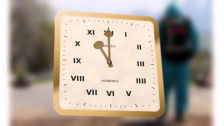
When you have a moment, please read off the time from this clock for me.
11:00
